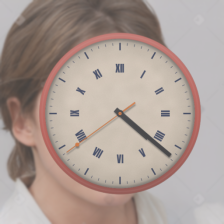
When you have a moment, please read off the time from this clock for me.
4:21:39
